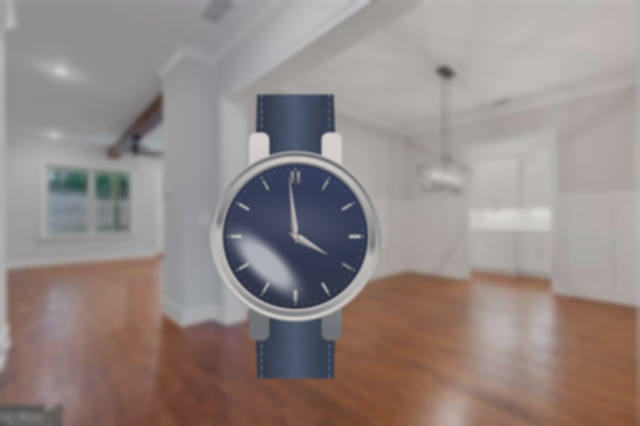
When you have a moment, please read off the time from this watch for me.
3:59
